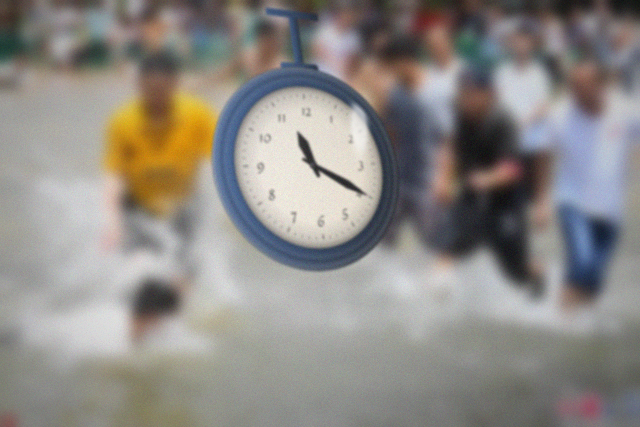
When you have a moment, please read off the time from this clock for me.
11:20
